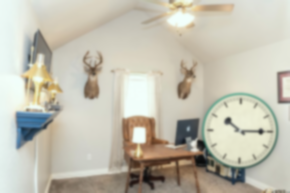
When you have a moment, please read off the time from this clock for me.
10:15
